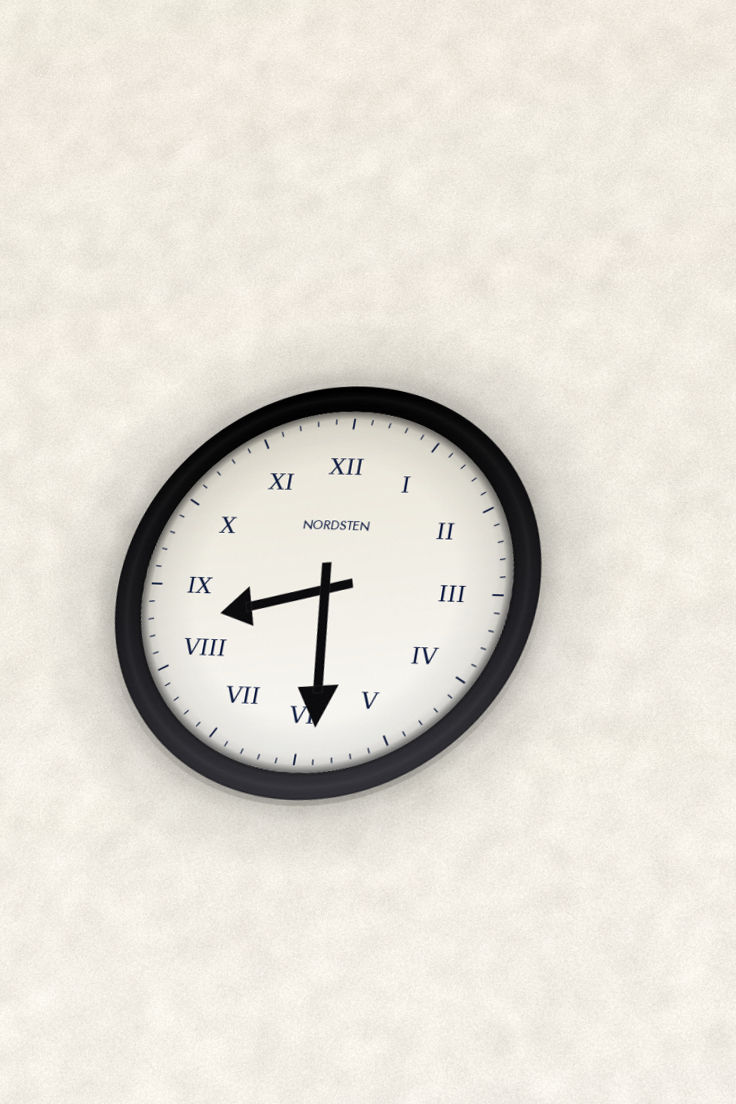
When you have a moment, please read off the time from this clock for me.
8:29
